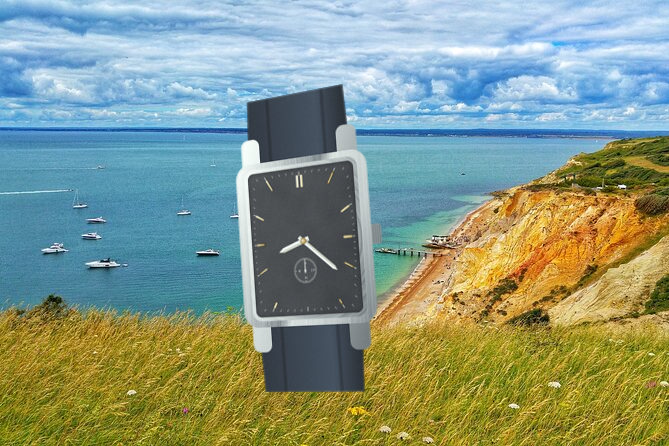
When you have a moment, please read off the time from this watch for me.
8:22
